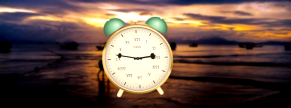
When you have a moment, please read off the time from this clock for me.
2:47
